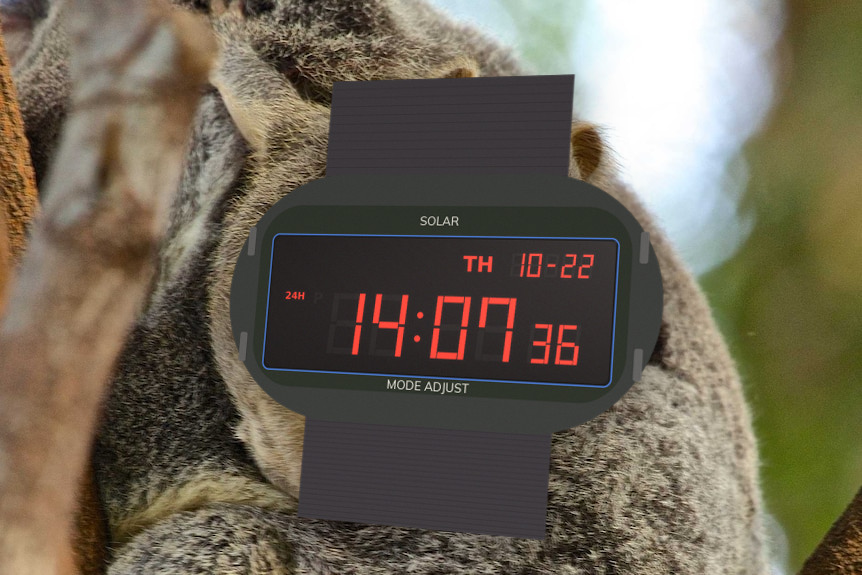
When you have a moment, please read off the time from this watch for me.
14:07:36
